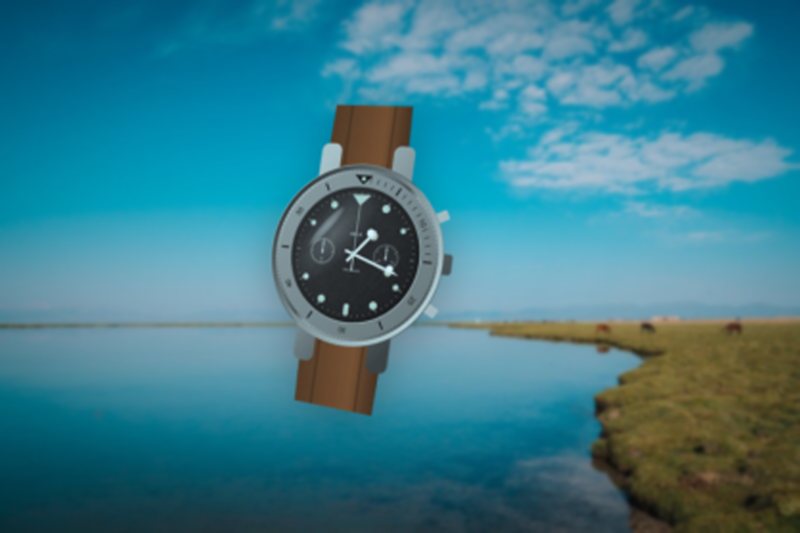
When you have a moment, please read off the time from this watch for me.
1:18
